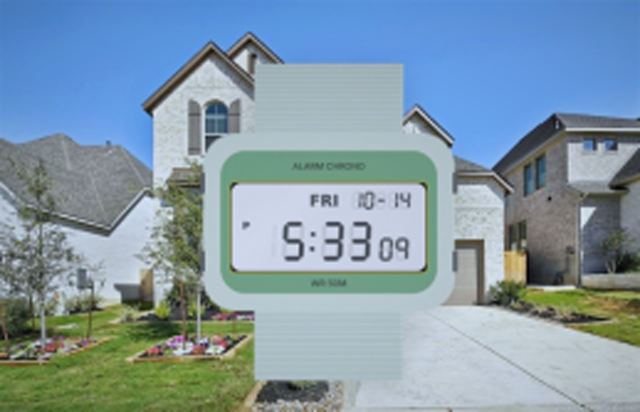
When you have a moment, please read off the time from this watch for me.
5:33:09
